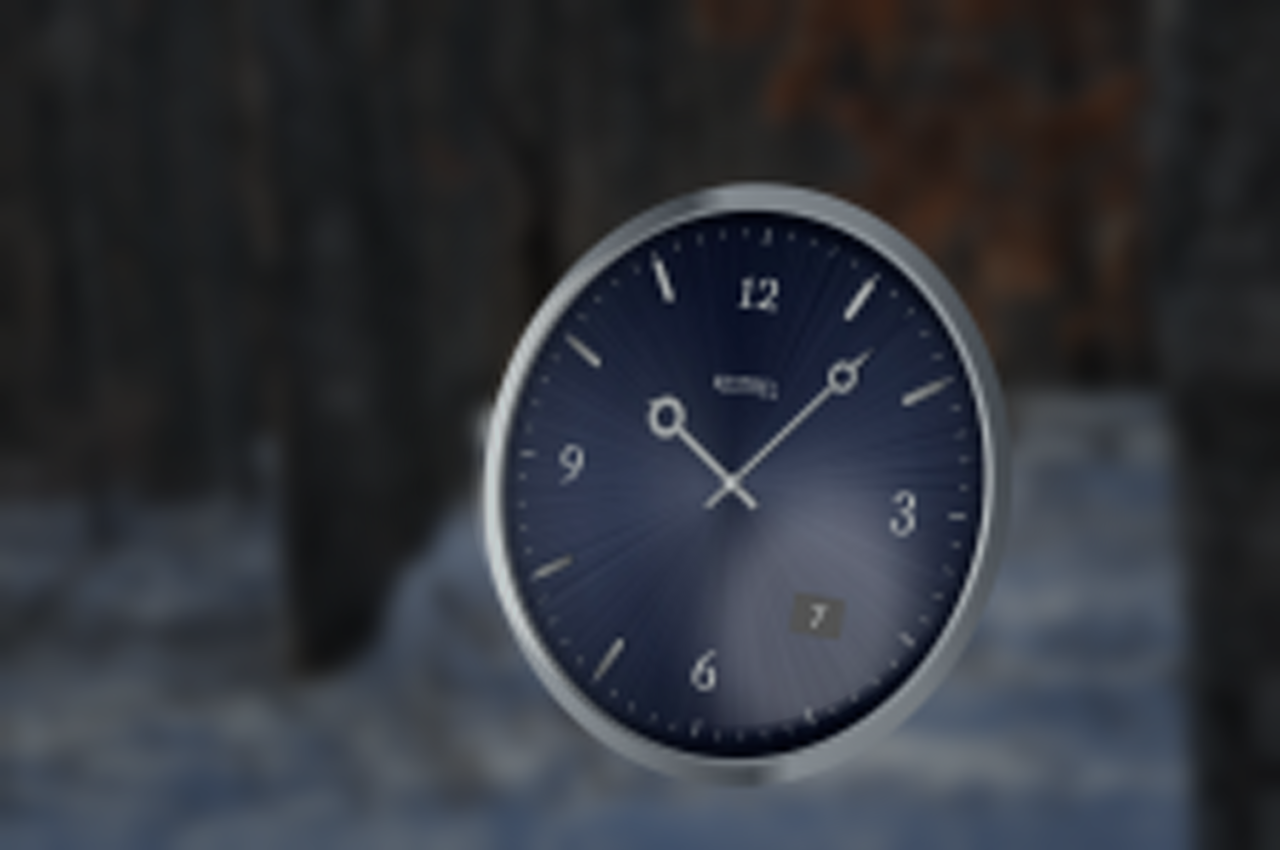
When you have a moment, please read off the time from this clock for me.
10:07
